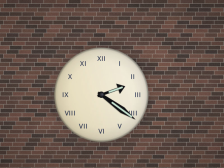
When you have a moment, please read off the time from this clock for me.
2:21
